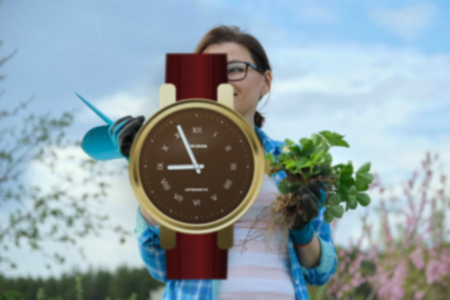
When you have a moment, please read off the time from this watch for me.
8:56
